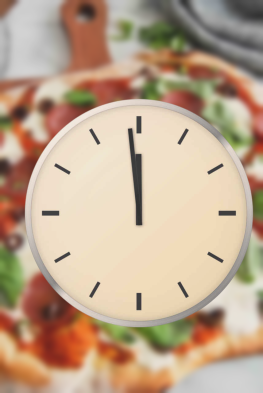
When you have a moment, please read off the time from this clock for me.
11:59
